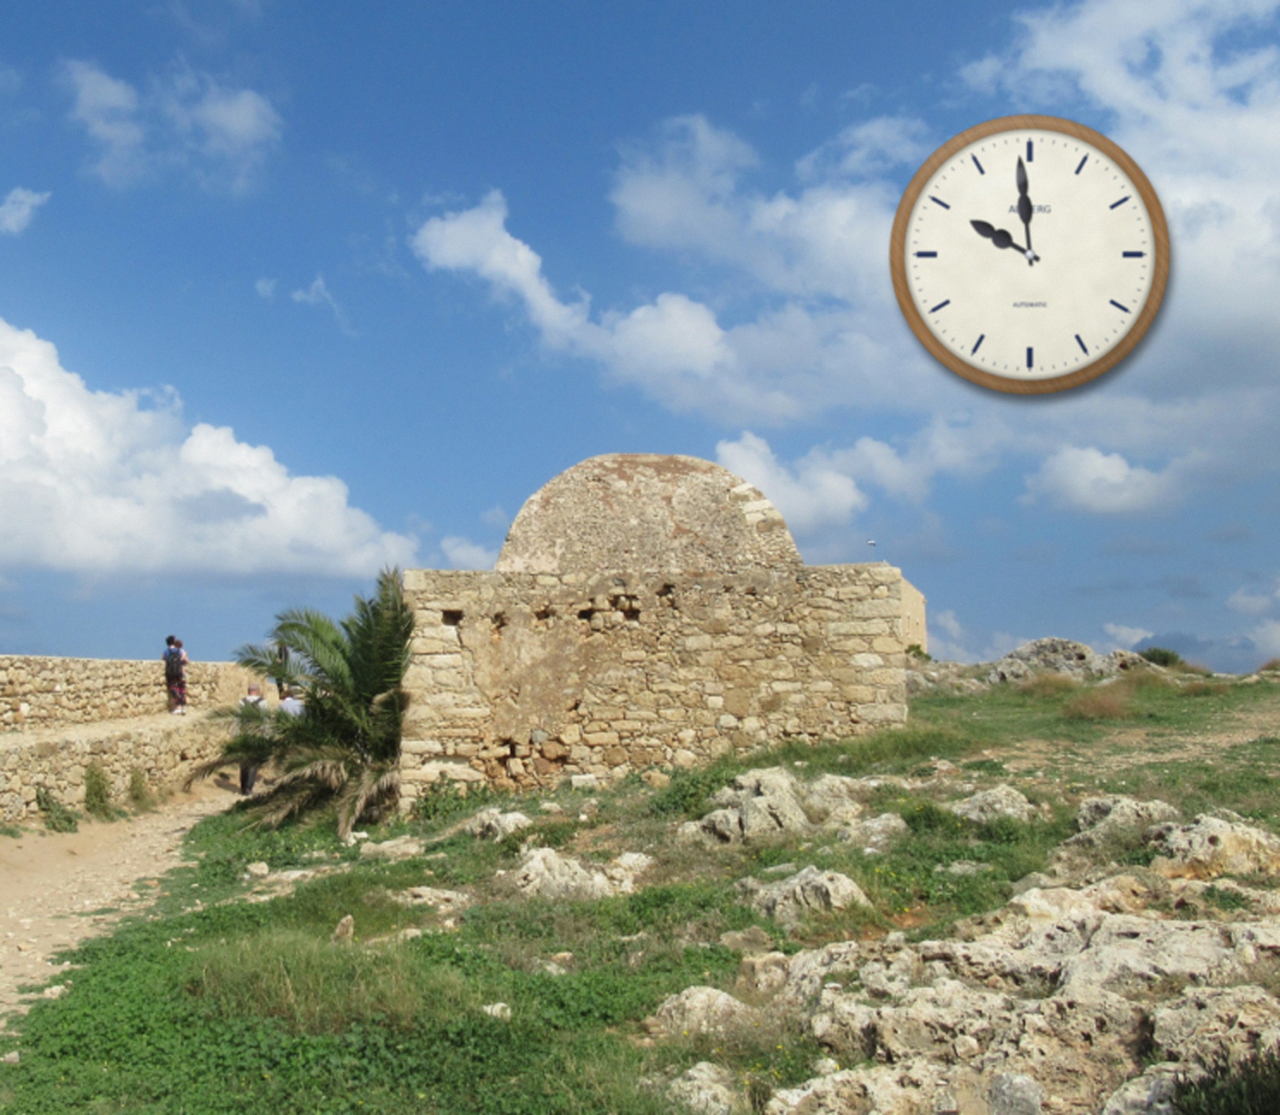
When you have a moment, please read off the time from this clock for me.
9:59
